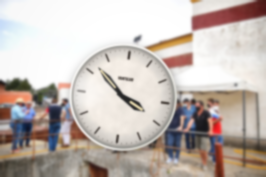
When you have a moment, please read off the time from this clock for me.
3:52
